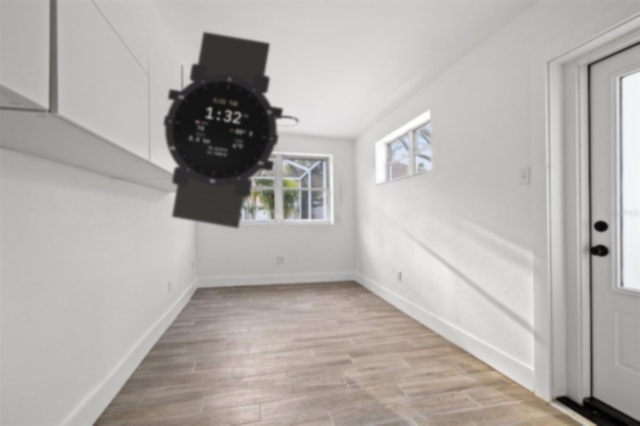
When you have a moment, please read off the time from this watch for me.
1:32
